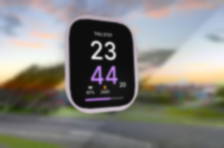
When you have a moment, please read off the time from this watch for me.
23:44
